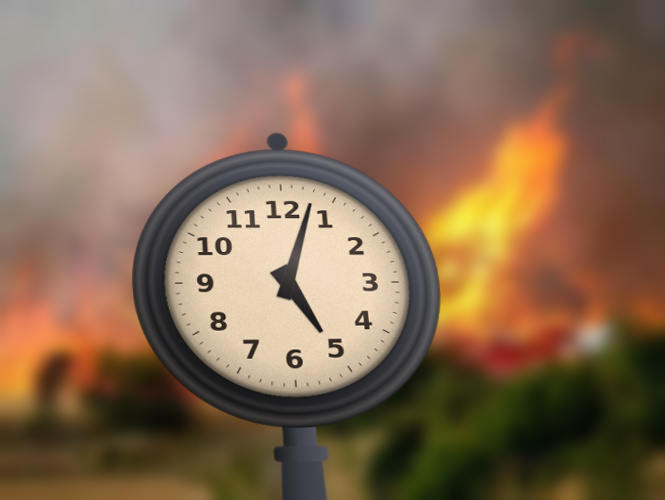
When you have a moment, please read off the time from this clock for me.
5:03
